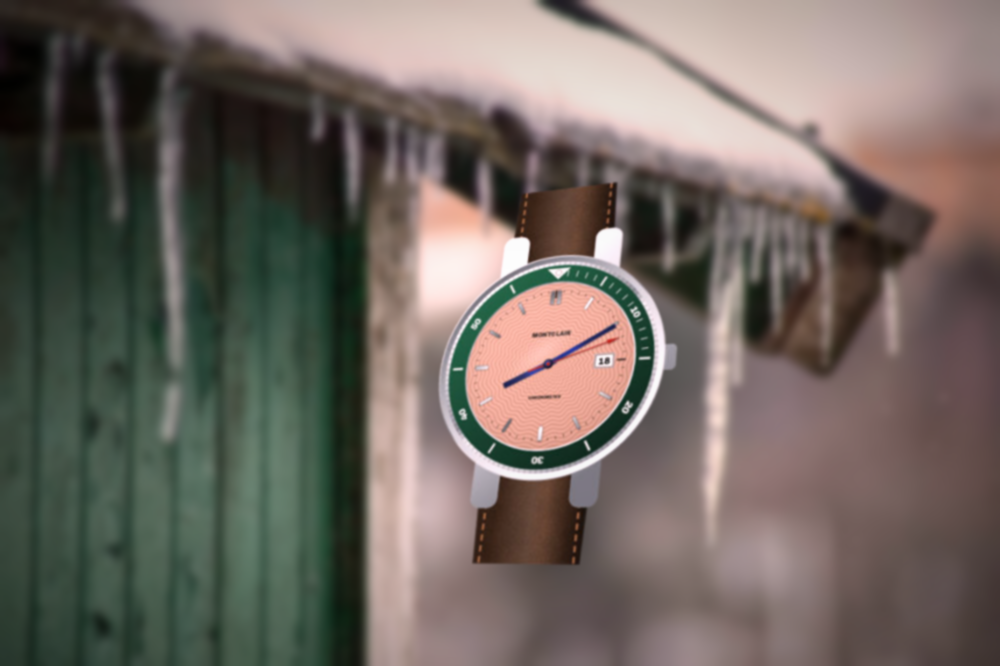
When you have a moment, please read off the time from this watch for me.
8:10:12
